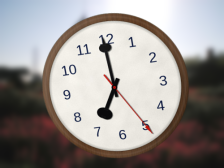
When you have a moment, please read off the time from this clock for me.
6:59:25
